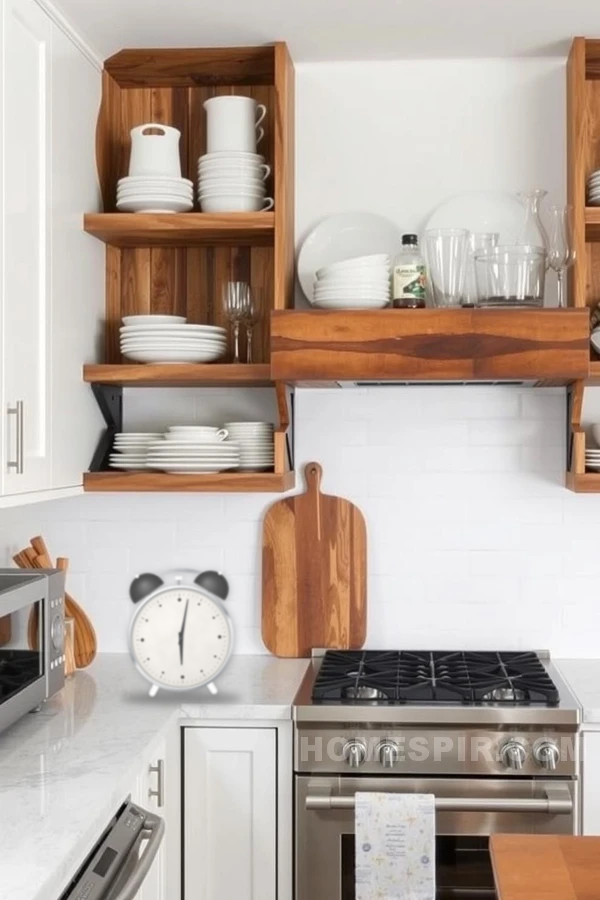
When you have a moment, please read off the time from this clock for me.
6:02
